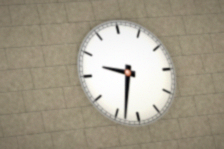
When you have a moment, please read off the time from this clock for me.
9:33
